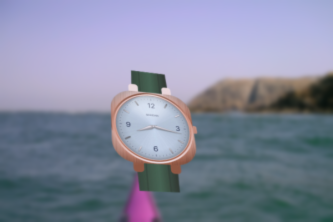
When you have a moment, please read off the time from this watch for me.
8:17
